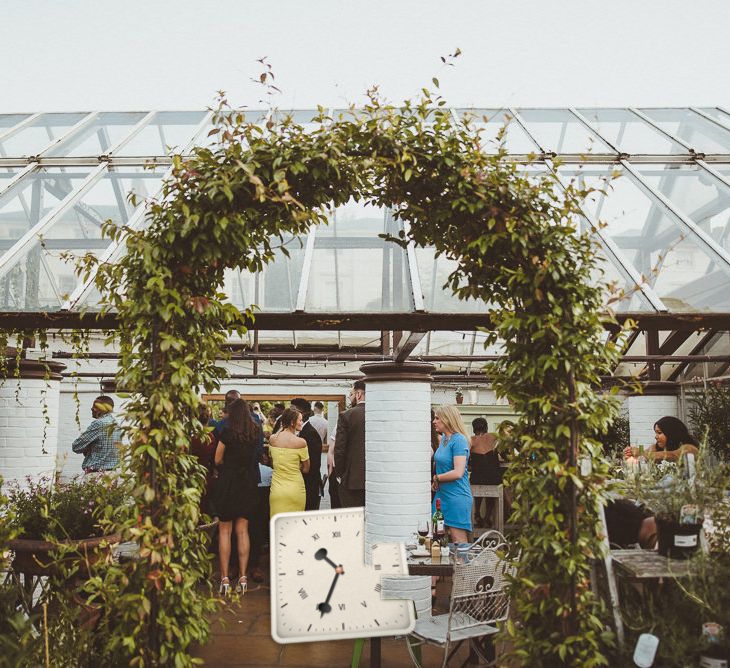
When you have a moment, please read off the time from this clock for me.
10:34
